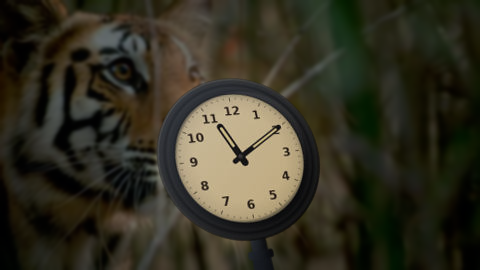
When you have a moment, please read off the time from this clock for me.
11:10
